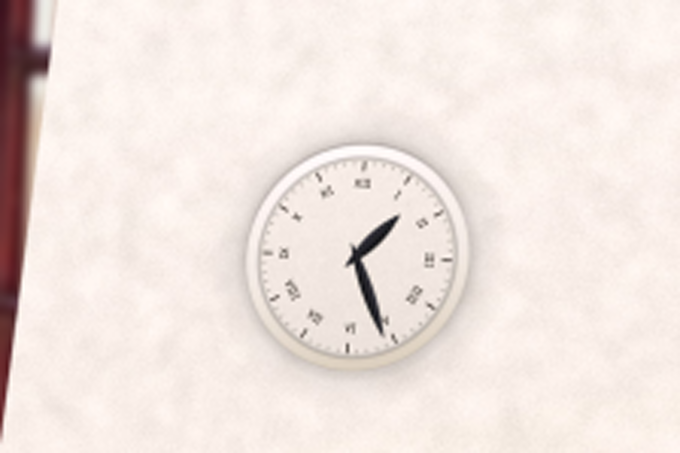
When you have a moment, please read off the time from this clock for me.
1:26
